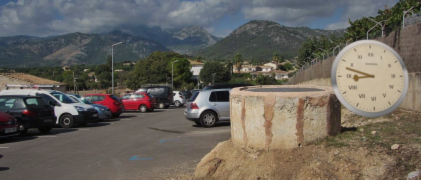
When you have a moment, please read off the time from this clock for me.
8:48
